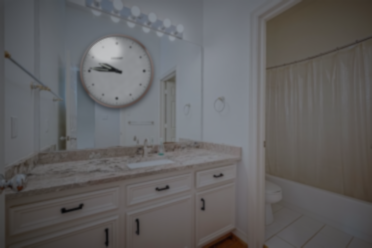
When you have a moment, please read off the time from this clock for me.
9:46
